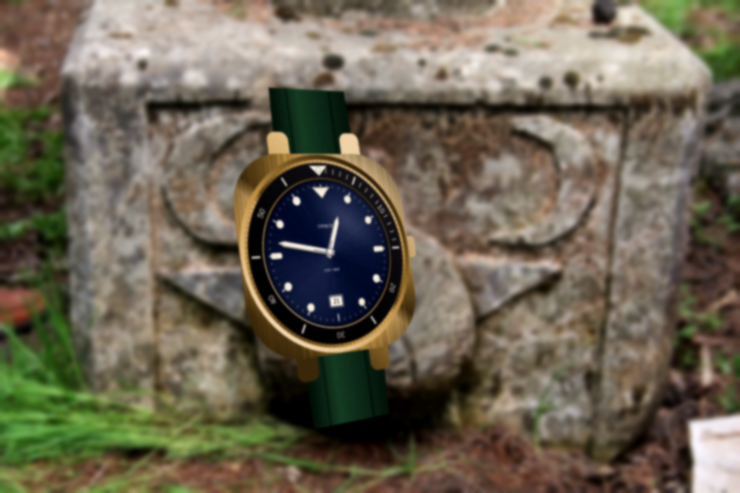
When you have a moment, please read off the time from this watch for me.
12:47
